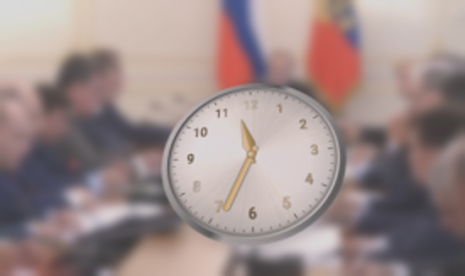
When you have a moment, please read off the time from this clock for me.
11:34
